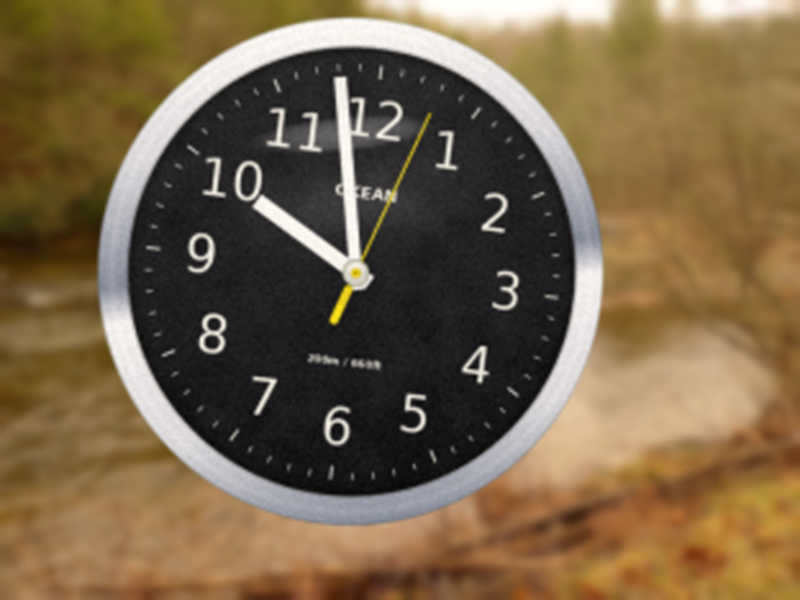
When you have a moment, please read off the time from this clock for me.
9:58:03
